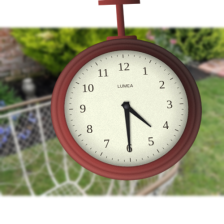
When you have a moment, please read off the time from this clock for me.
4:30
